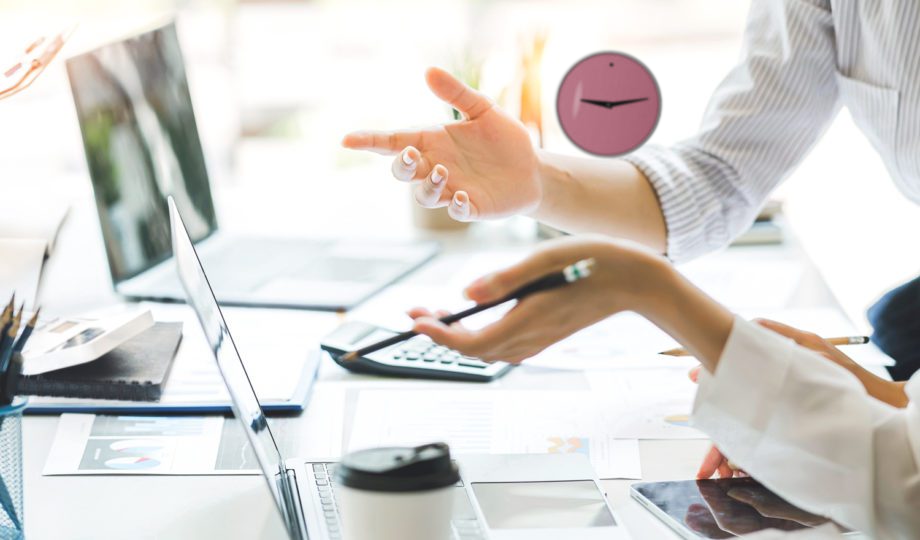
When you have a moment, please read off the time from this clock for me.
9:13
